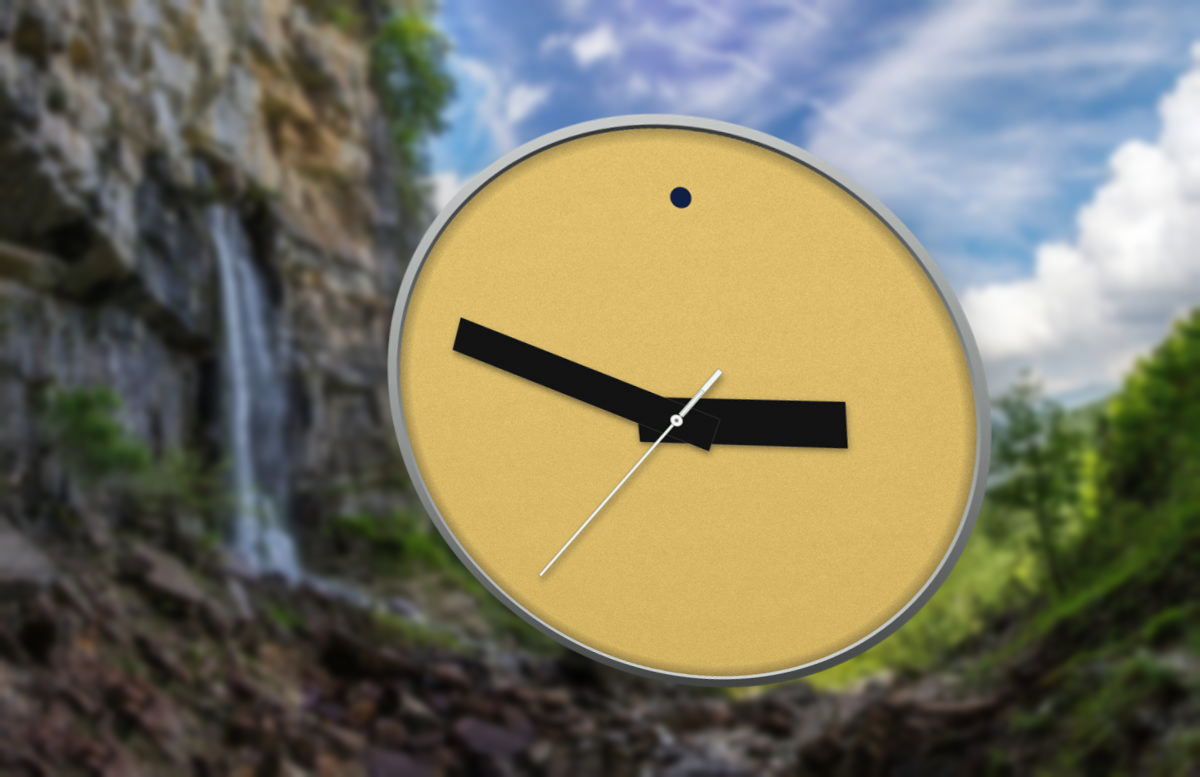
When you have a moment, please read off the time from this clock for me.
2:47:36
